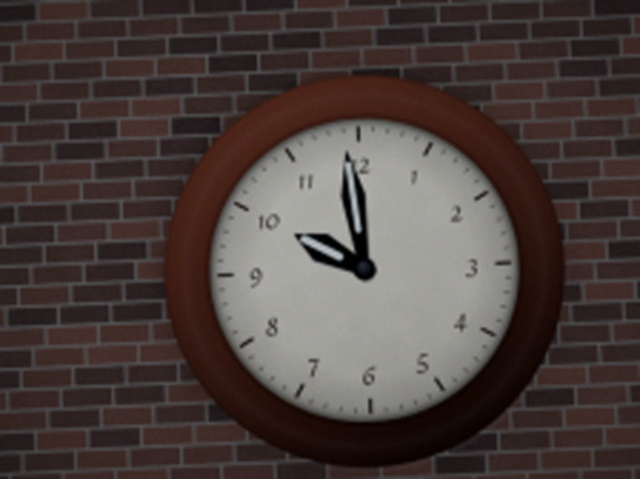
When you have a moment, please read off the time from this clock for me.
9:59
